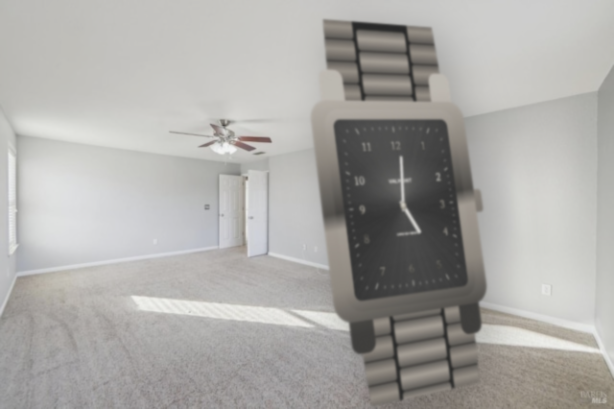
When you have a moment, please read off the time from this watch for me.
5:01
